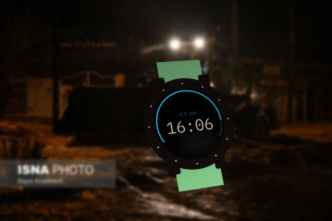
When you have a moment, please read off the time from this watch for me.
16:06
